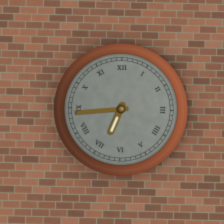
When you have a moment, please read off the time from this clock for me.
6:44
